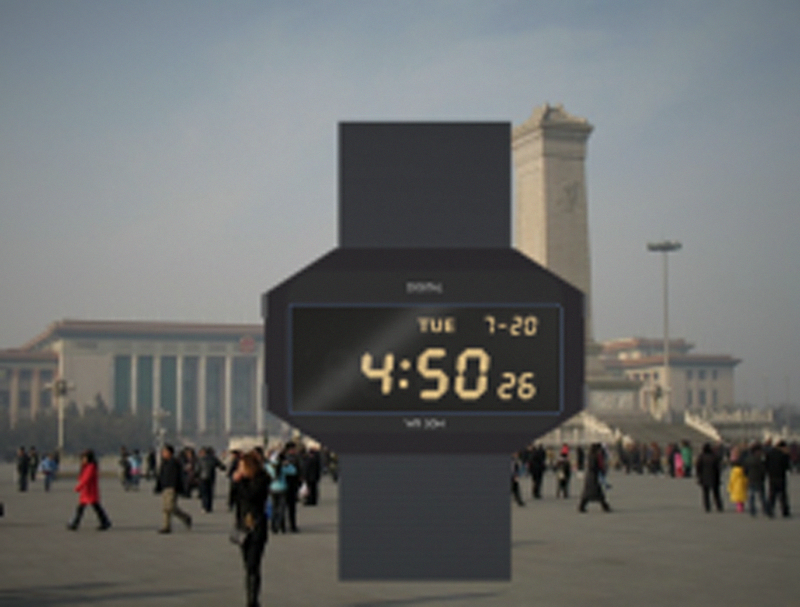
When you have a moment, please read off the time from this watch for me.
4:50:26
